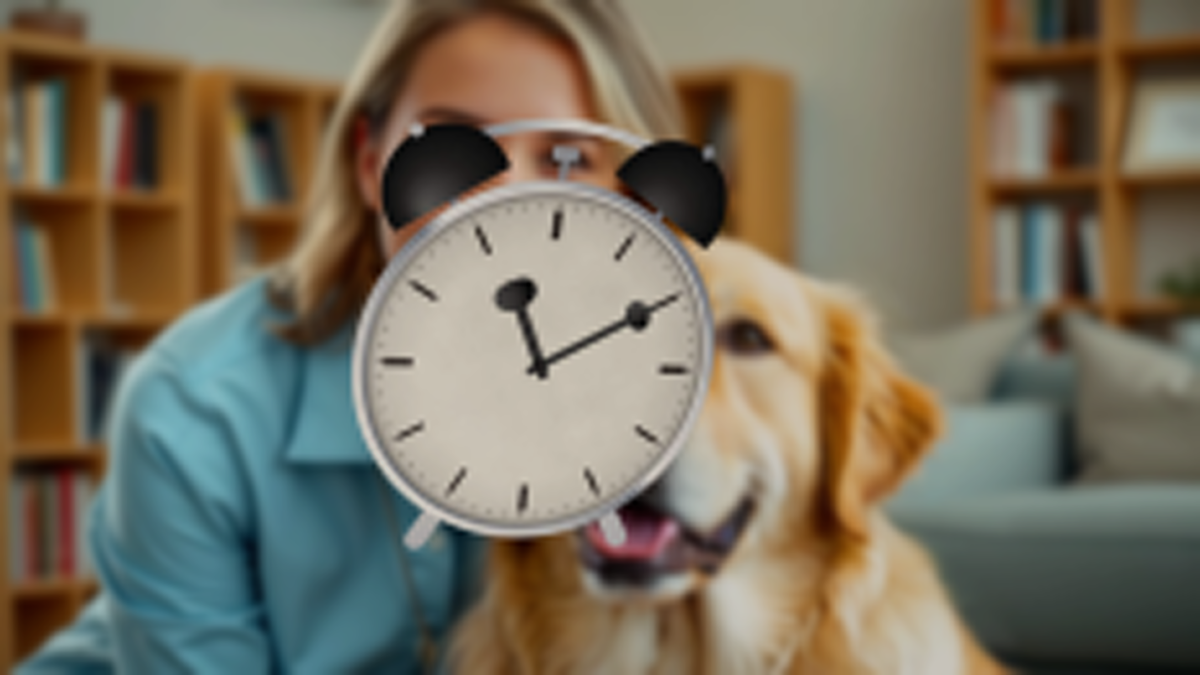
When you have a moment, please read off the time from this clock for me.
11:10
